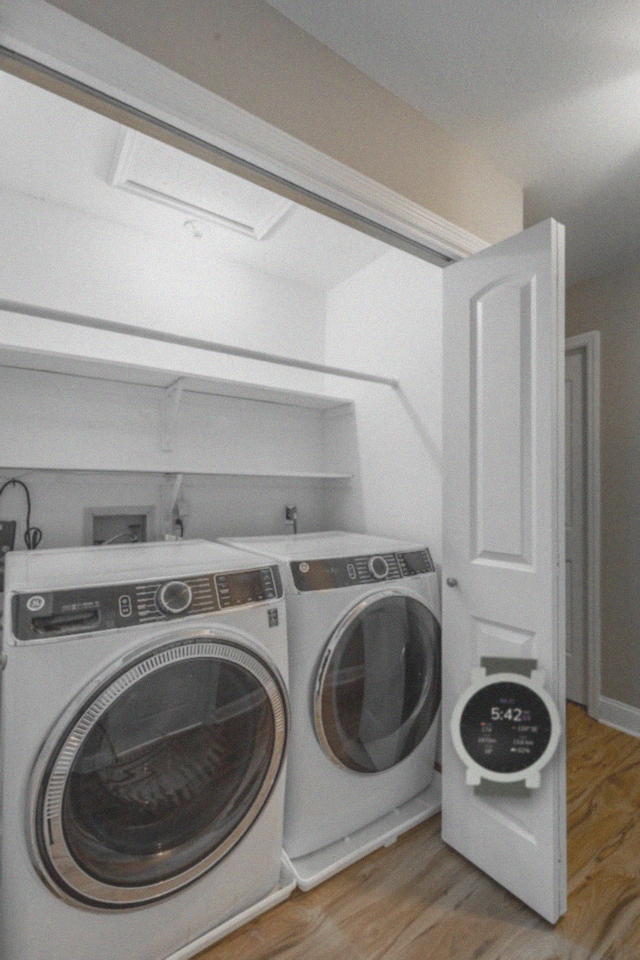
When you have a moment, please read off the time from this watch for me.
5:42
